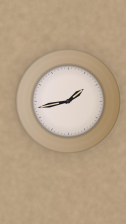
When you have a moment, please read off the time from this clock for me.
1:43
